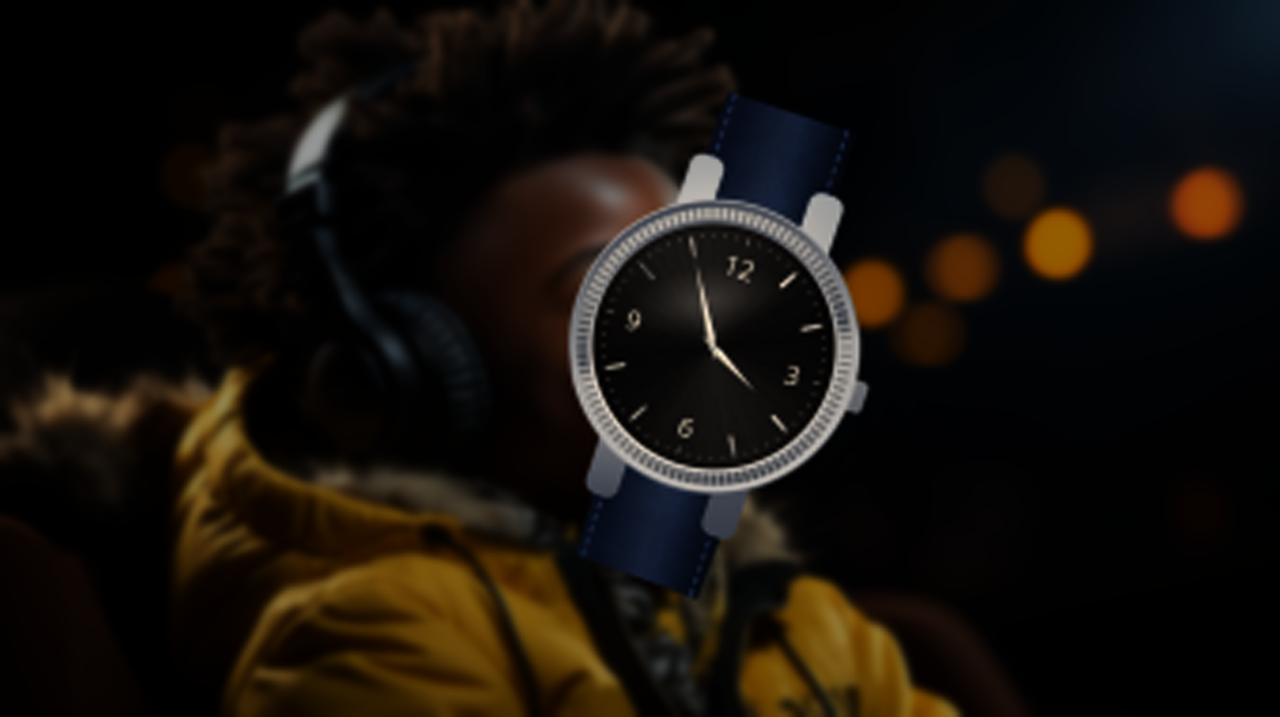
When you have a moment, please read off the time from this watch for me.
3:55
